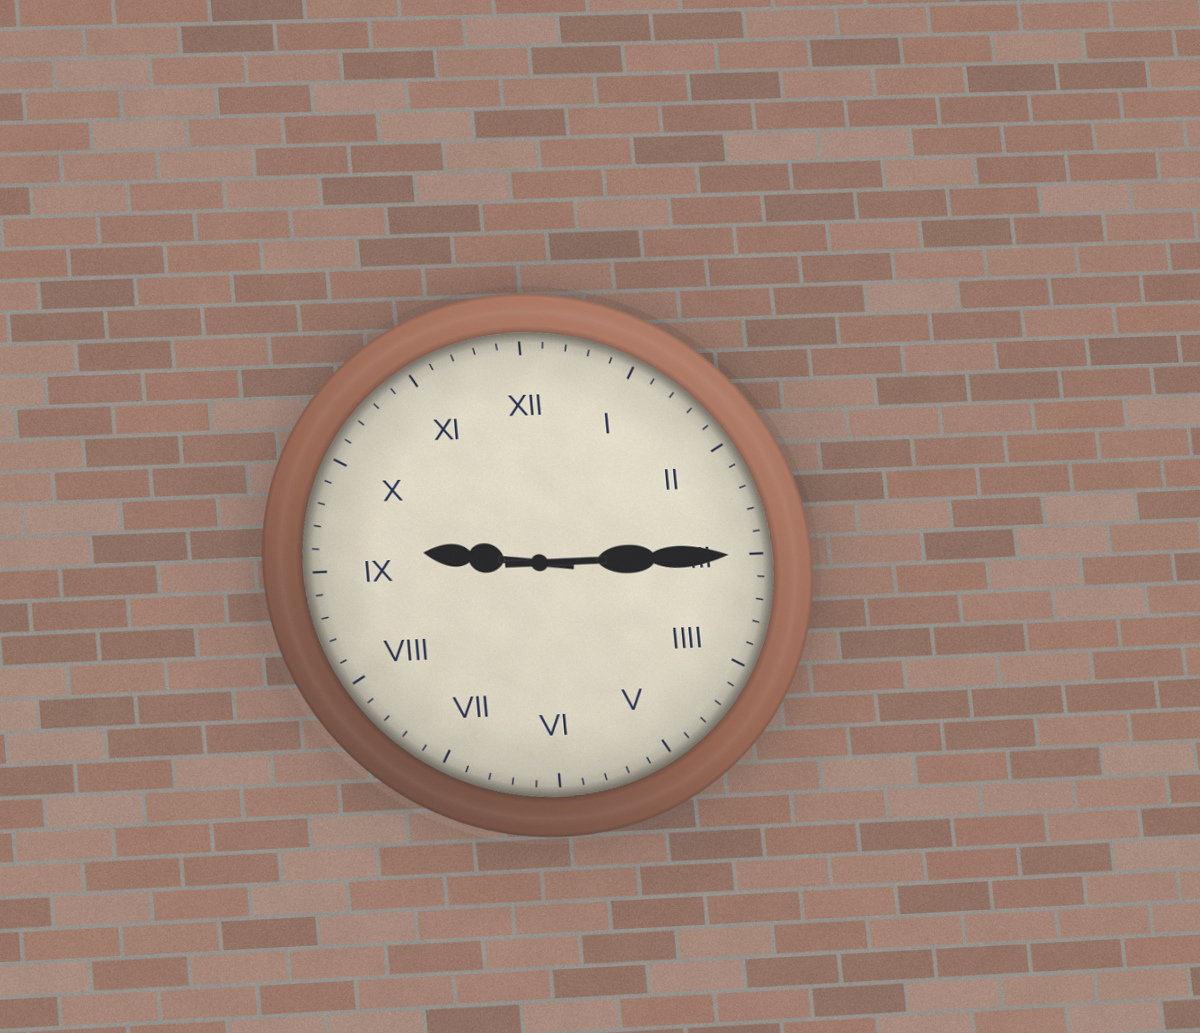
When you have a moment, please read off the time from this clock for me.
9:15
